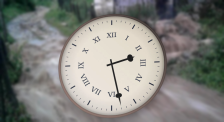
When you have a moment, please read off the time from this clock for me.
2:28
